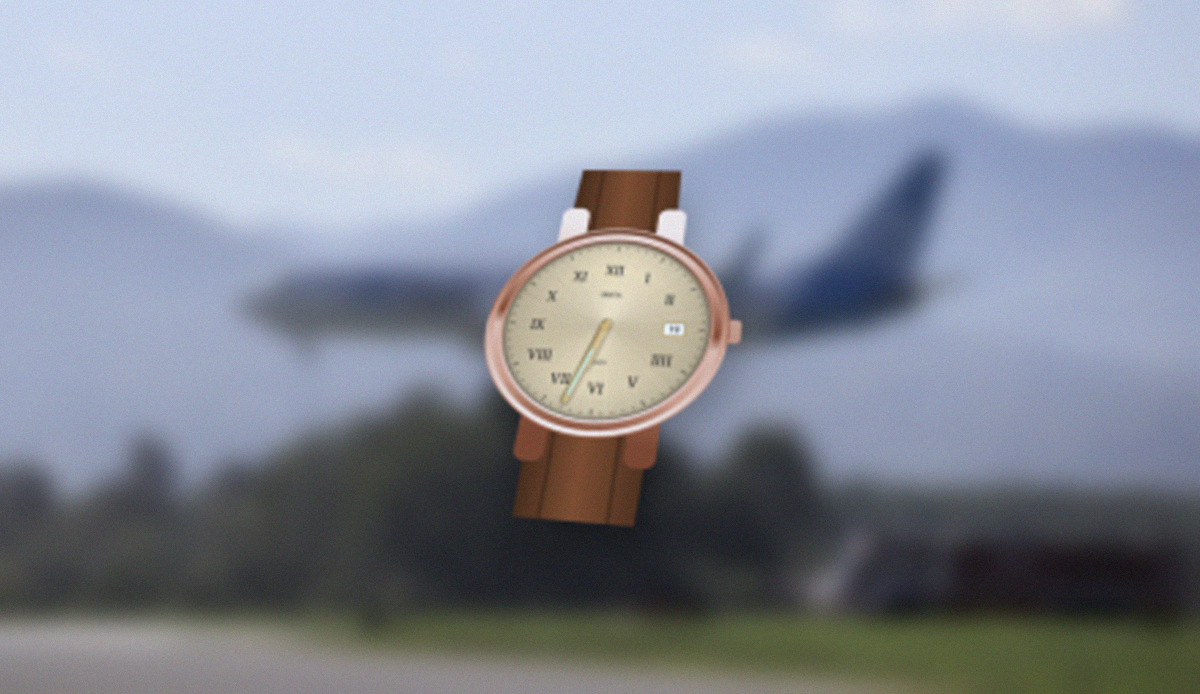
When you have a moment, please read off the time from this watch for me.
6:33
